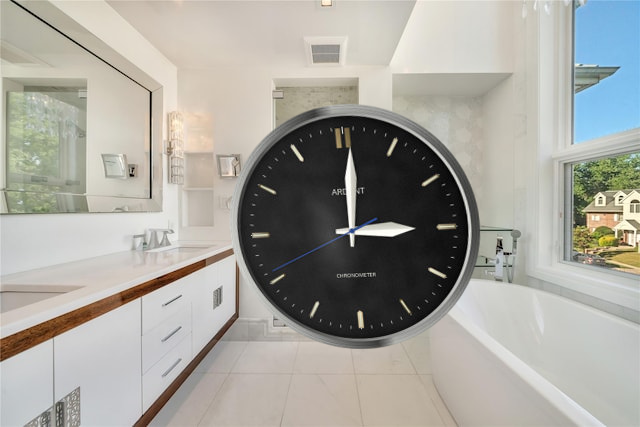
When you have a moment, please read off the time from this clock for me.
3:00:41
